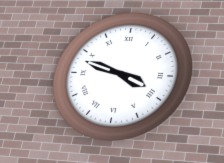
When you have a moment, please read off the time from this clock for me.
3:48
